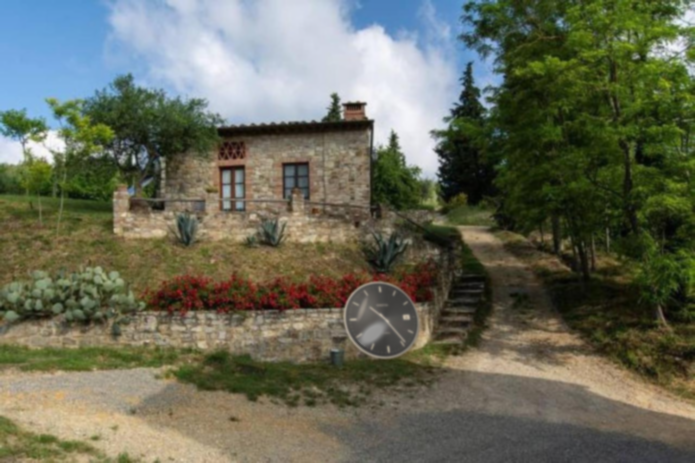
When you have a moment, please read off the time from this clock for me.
10:24
